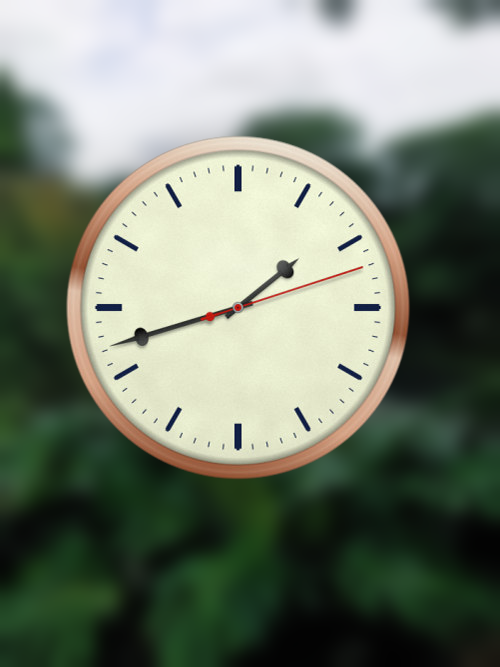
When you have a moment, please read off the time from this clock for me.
1:42:12
